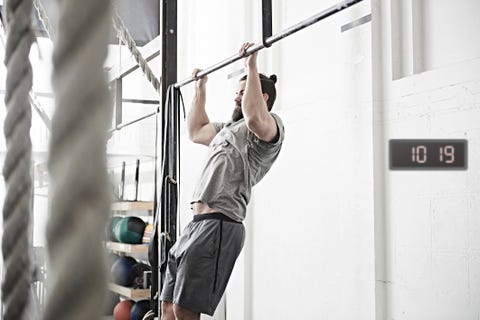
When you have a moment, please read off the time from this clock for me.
10:19
